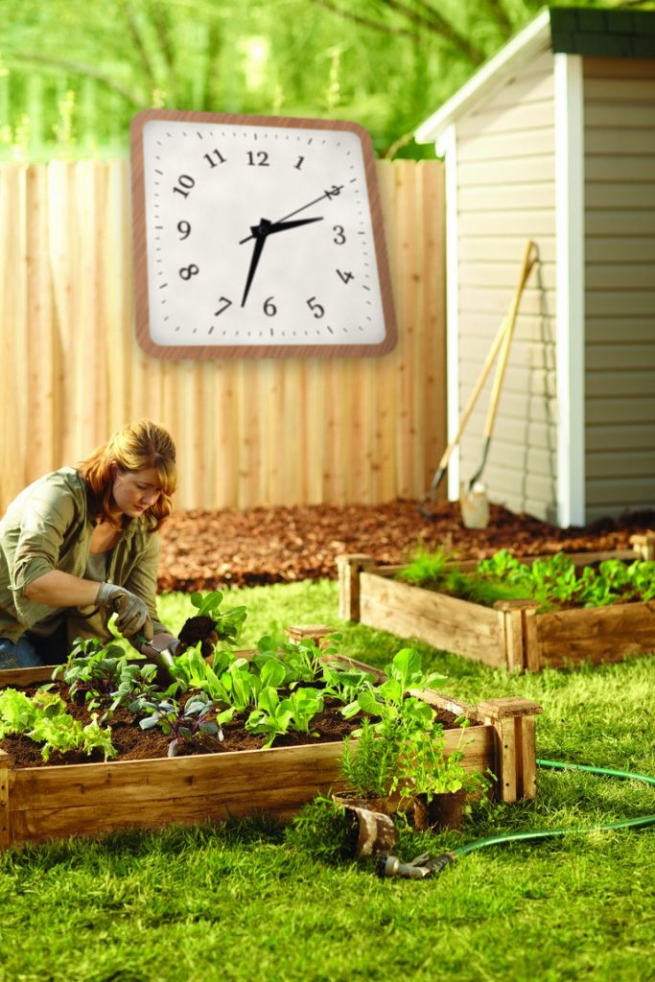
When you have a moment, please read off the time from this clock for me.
2:33:10
